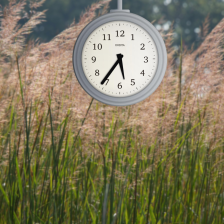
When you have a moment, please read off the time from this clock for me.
5:36
